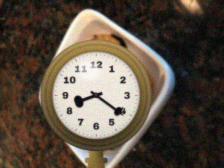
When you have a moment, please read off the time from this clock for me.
8:21
